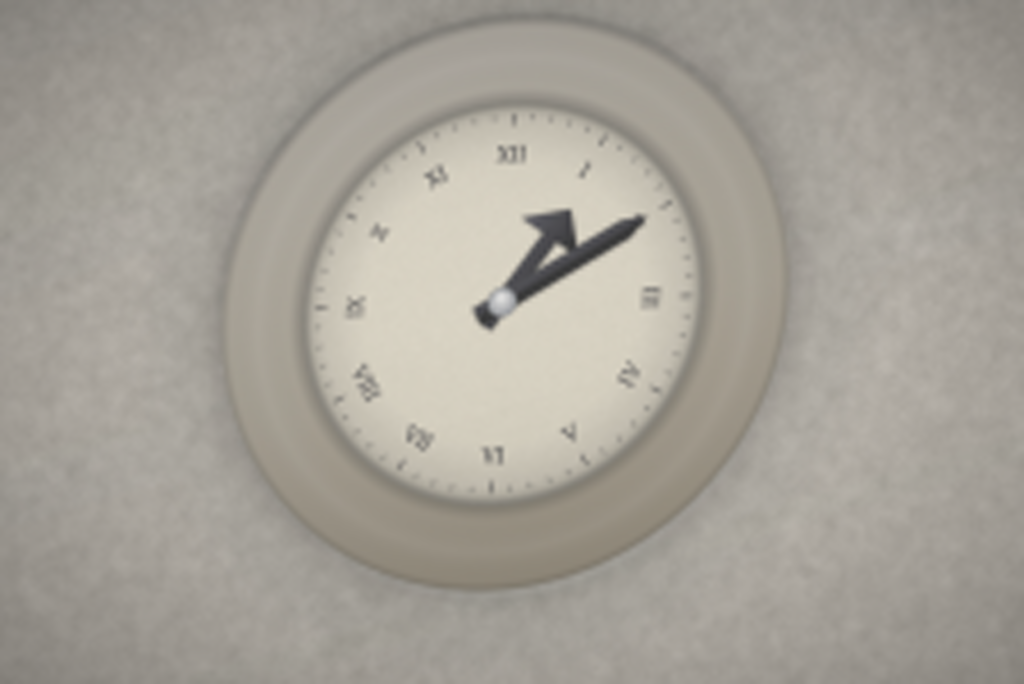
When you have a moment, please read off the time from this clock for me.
1:10
